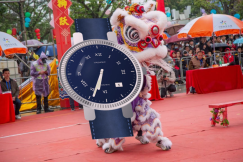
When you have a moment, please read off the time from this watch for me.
6:34
